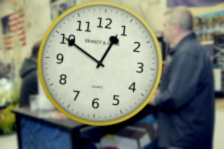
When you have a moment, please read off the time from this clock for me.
12:50
